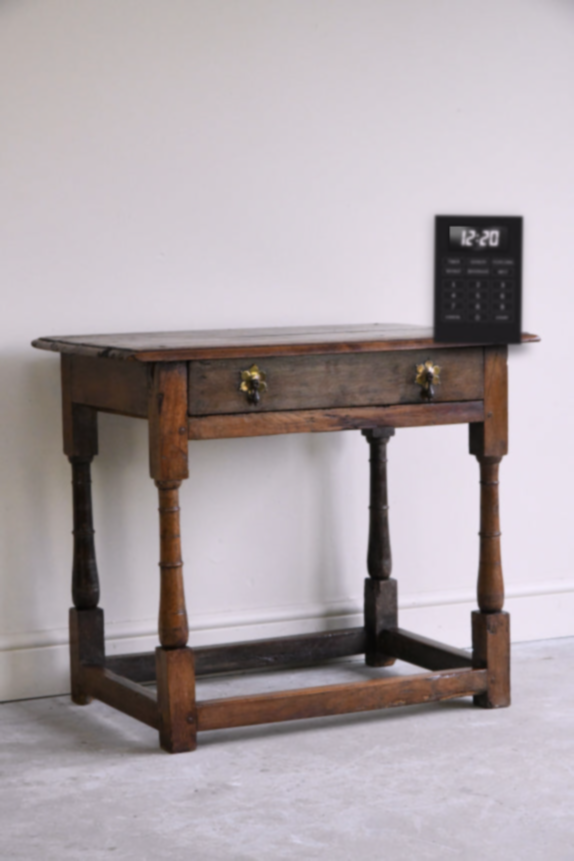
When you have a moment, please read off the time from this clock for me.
12:20
